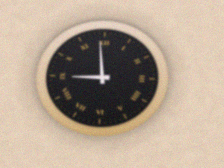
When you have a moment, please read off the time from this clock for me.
8:59
